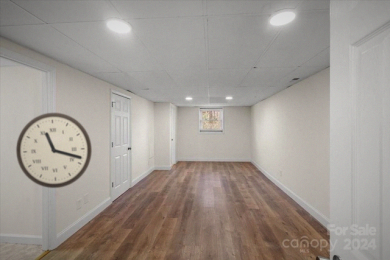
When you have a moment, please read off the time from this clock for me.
11:18
